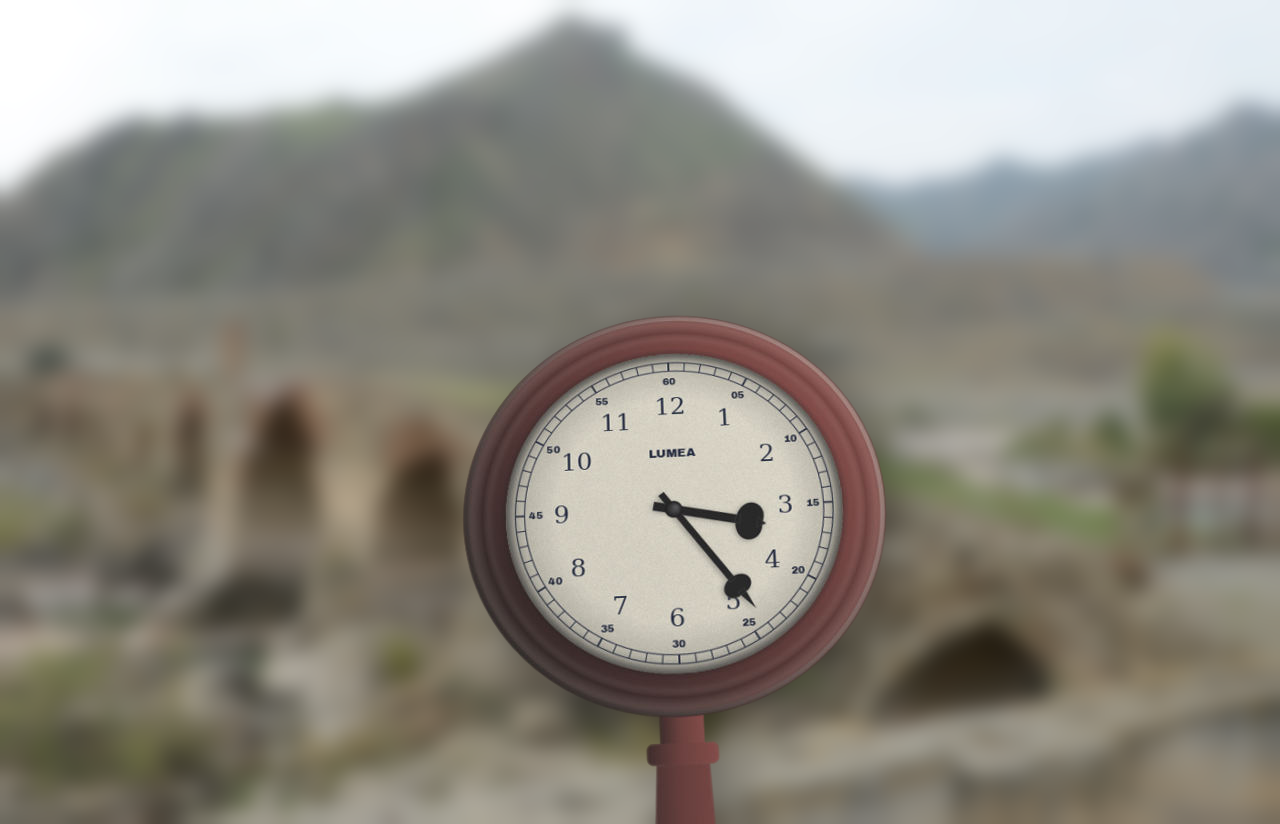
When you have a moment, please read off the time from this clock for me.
3:24
